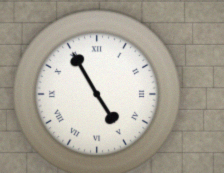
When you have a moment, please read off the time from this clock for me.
4:55
